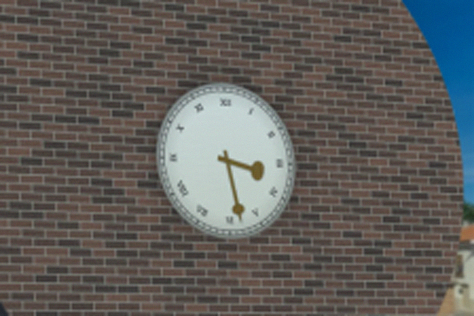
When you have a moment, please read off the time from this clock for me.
3:28
